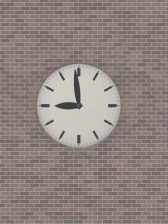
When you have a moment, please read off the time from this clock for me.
8:59
